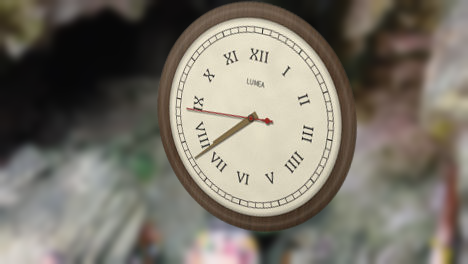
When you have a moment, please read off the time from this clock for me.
7:37:44
